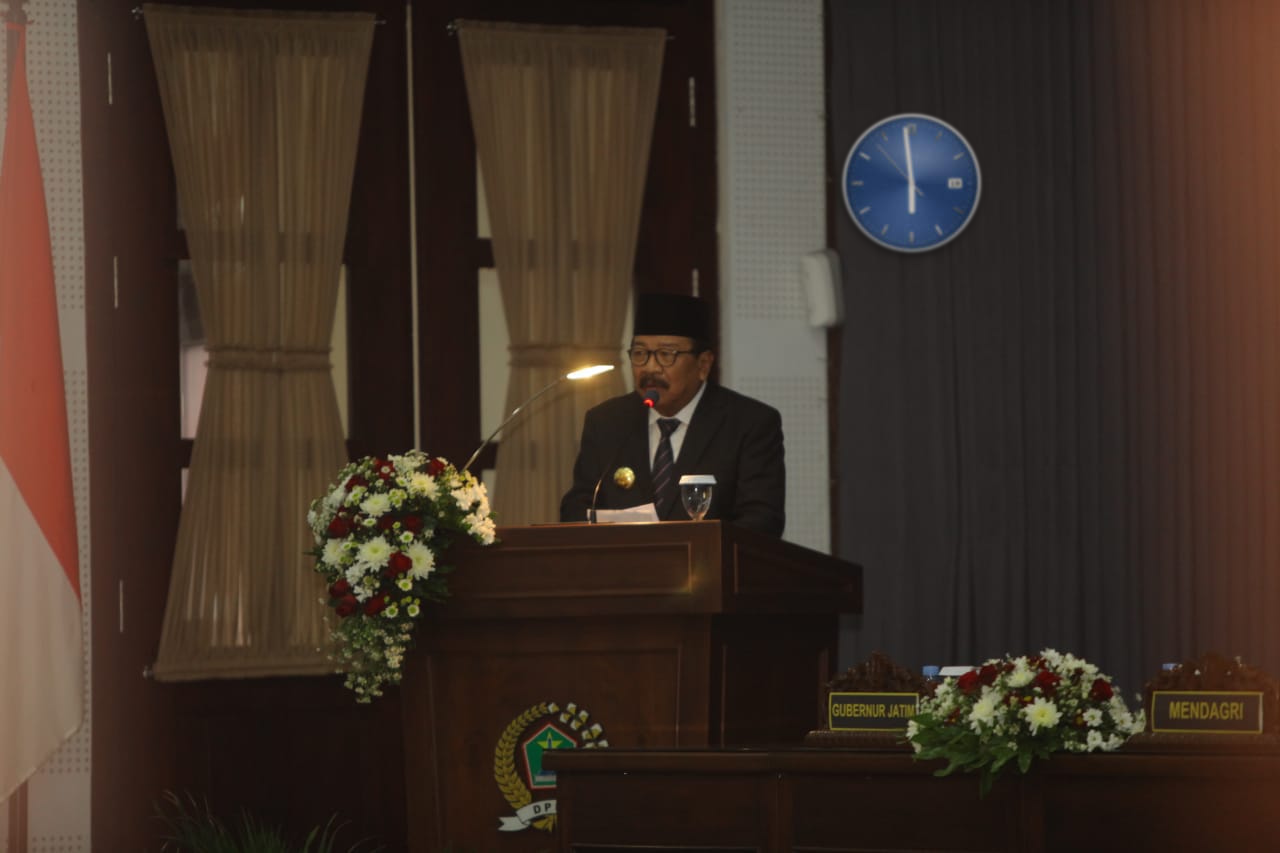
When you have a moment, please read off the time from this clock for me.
5:58:53
